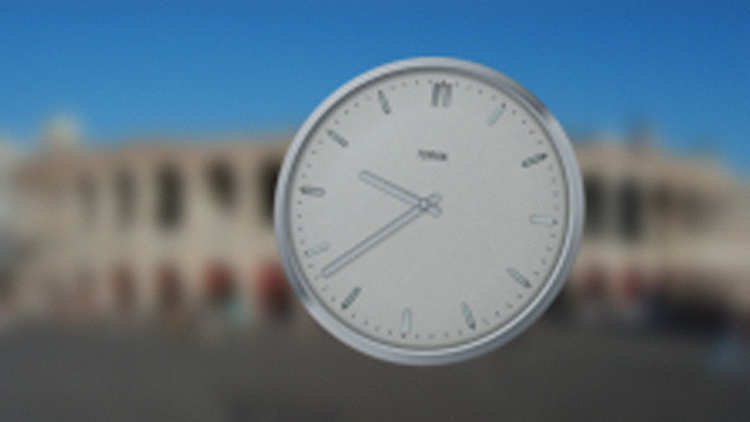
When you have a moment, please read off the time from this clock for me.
9:38
